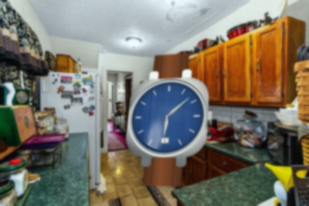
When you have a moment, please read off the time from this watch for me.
6:08
